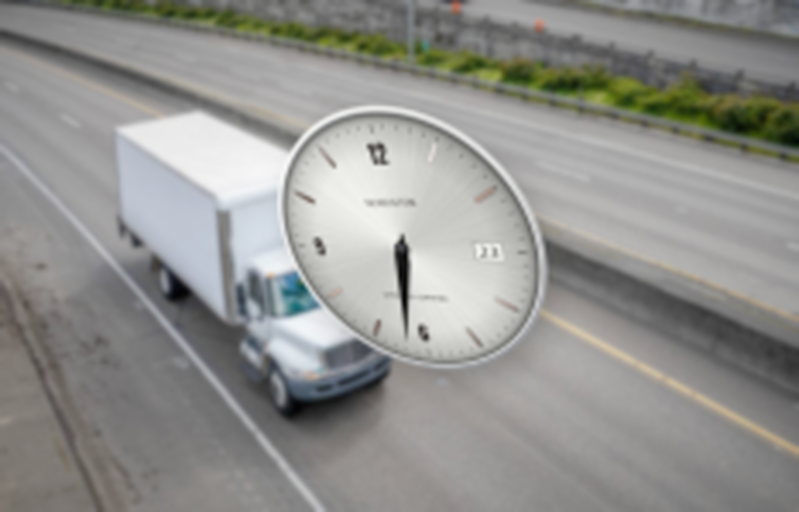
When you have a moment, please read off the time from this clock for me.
6:32
